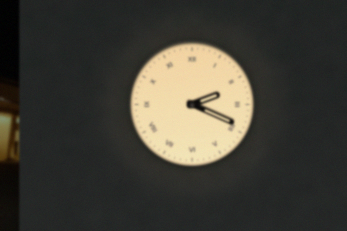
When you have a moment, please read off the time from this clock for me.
2:19
